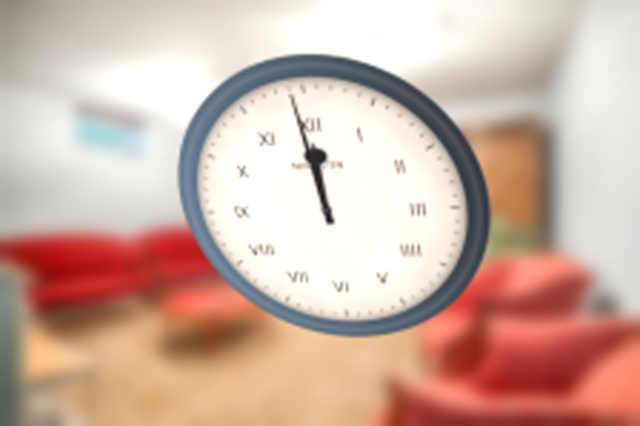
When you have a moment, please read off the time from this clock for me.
11:59
